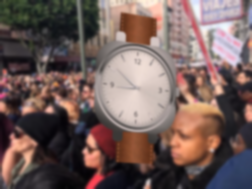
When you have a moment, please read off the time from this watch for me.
8:51
